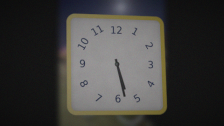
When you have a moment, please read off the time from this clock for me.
5:28
